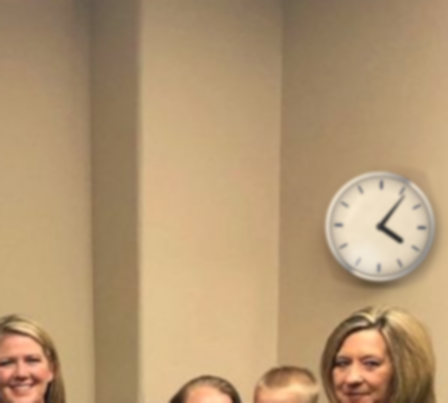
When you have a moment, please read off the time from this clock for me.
4:06
